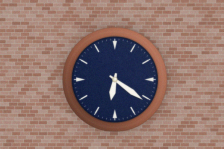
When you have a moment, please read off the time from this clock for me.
6:21
